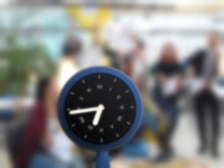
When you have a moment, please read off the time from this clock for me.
6:44
